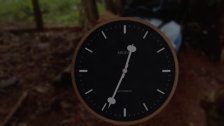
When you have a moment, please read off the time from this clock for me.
12:34
